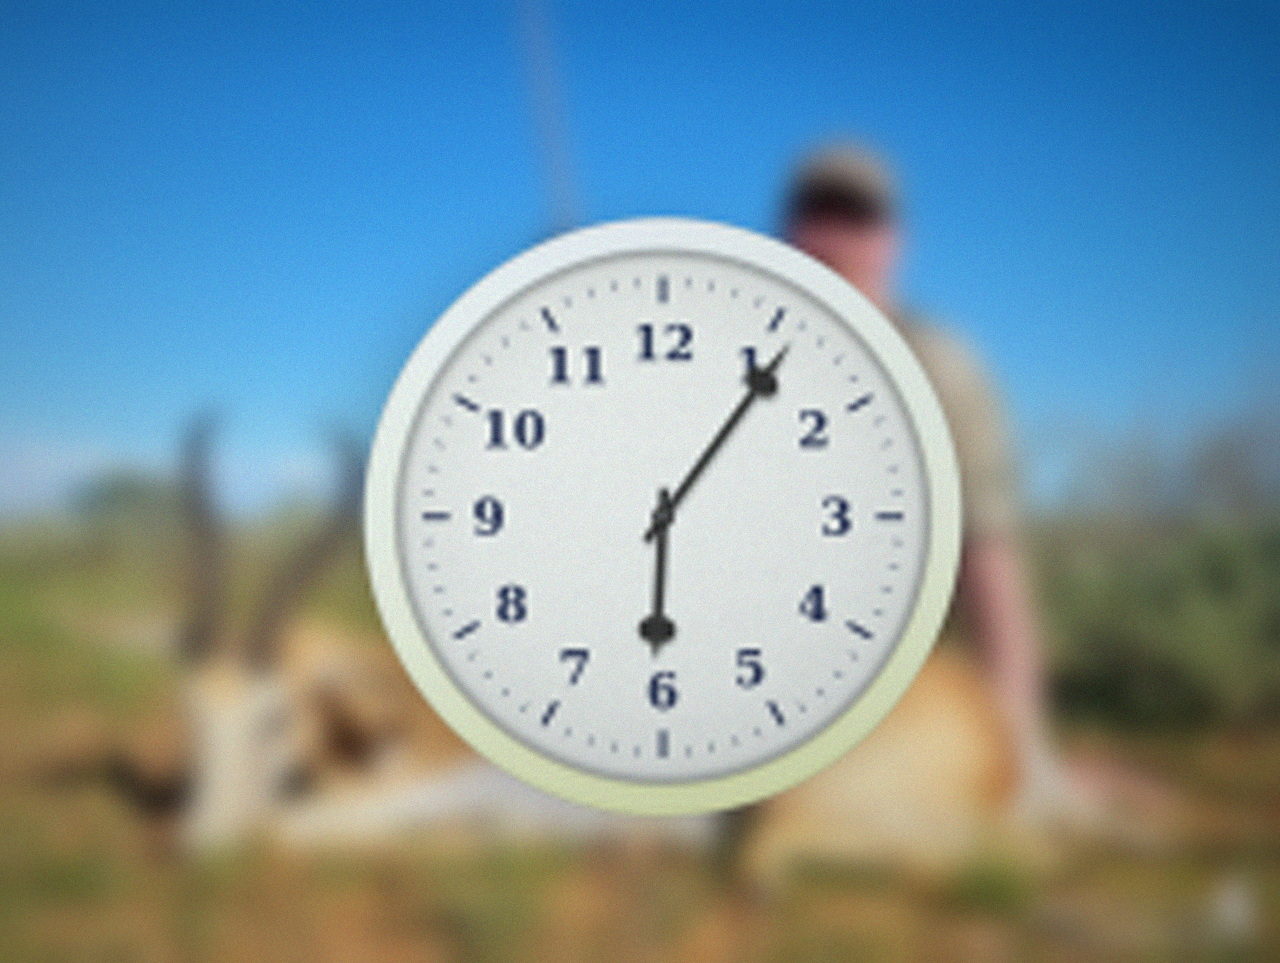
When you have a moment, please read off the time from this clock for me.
6:06
